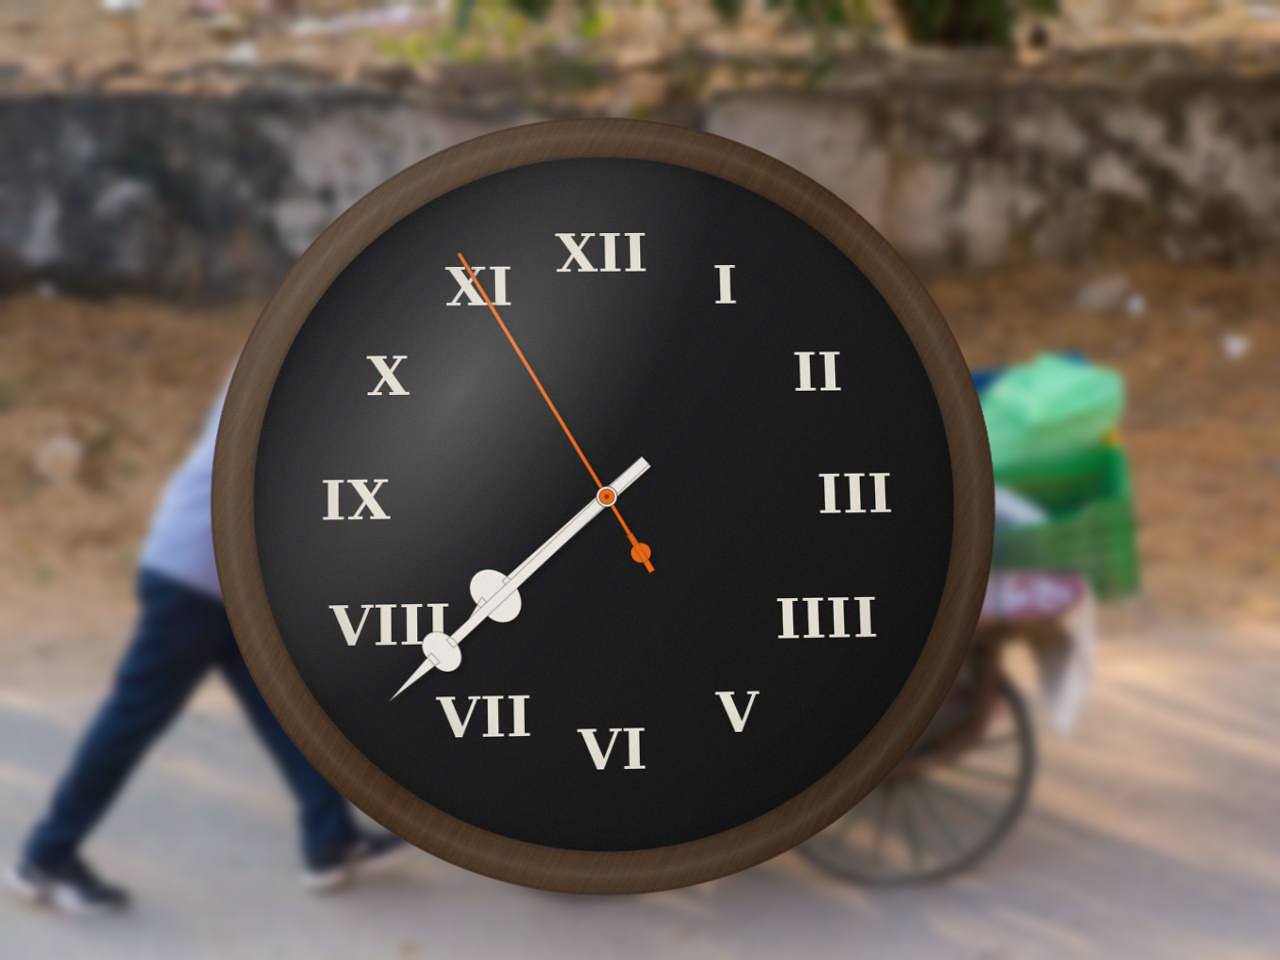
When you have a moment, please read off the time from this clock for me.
7:37:55
